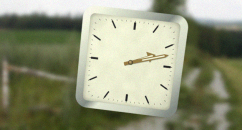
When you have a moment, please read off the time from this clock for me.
2:12
